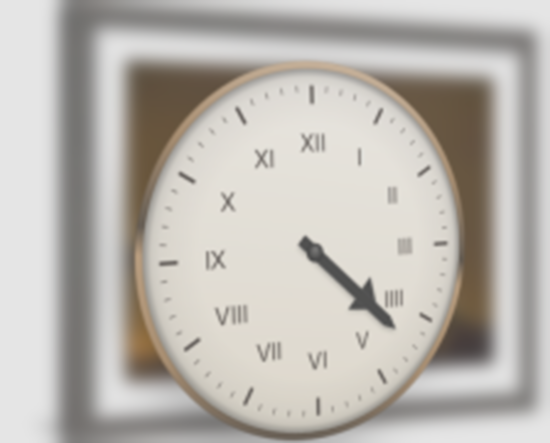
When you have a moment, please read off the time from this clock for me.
4:22
